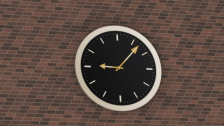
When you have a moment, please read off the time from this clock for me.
9:07
